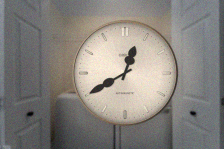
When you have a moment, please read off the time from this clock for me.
12:40
